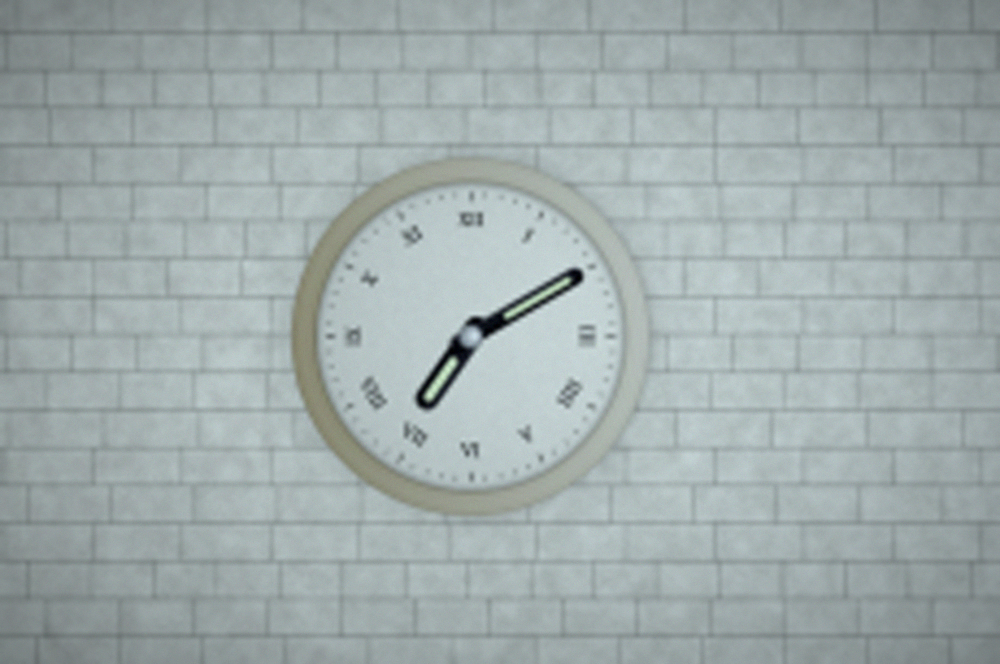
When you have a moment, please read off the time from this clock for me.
7:10
